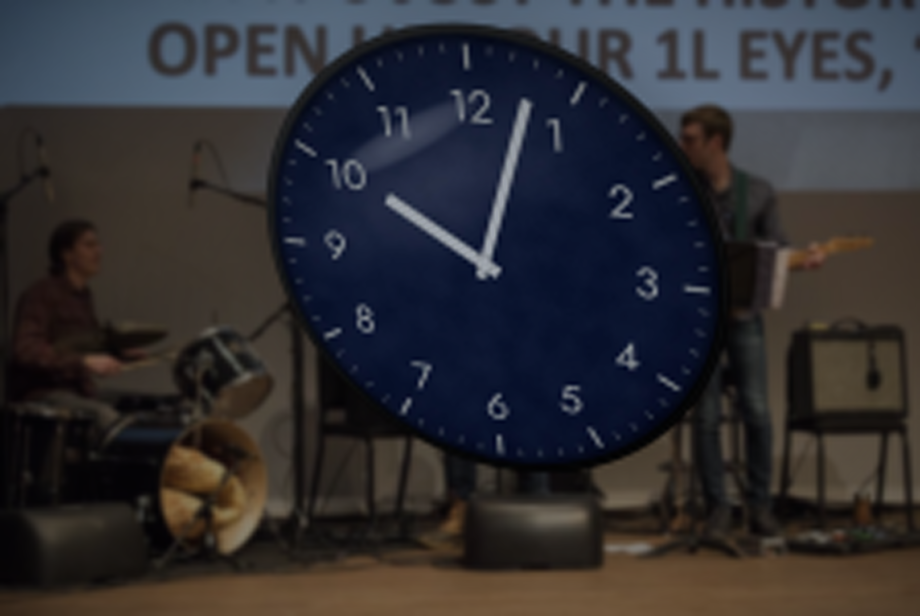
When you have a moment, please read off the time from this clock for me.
10:03
